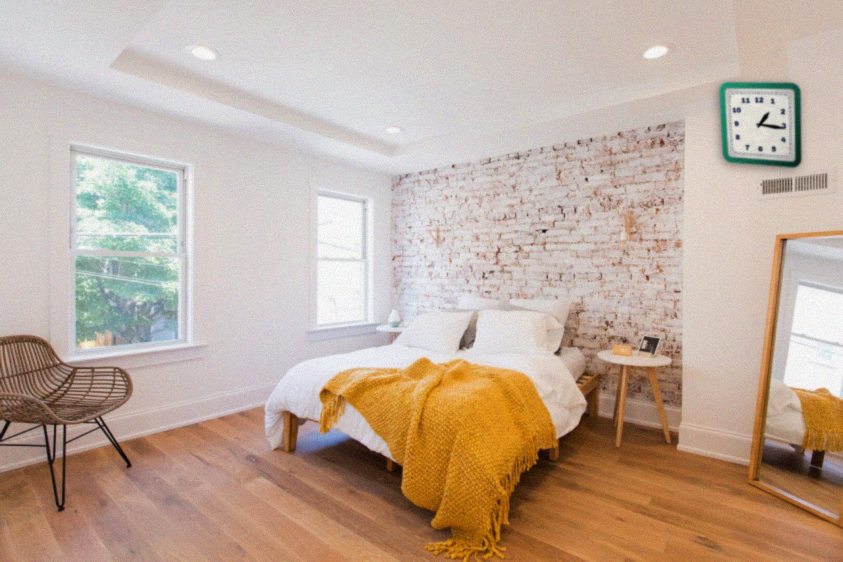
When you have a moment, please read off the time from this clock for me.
1:16
